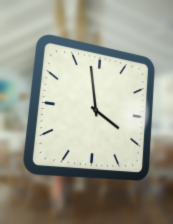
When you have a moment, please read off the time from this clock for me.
3:58
